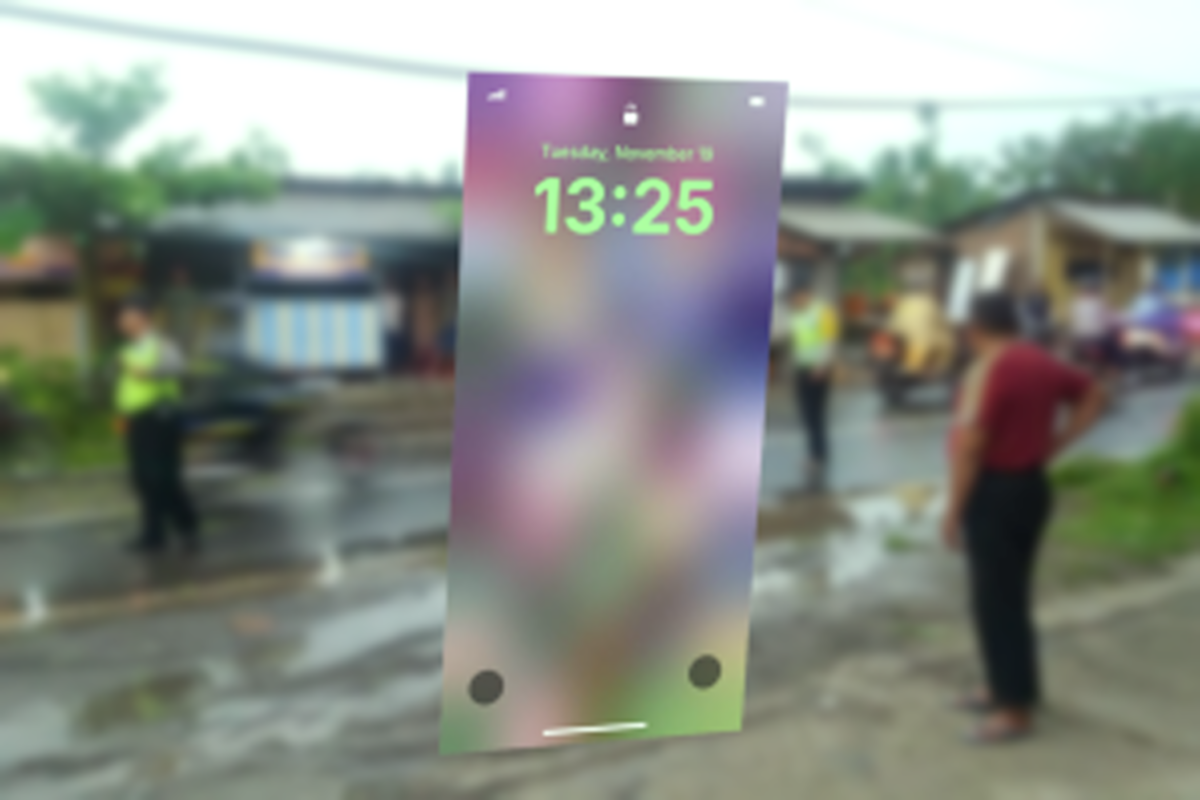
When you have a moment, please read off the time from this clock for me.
13:25
